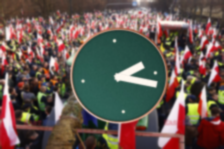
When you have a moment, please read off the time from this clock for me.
2:18
